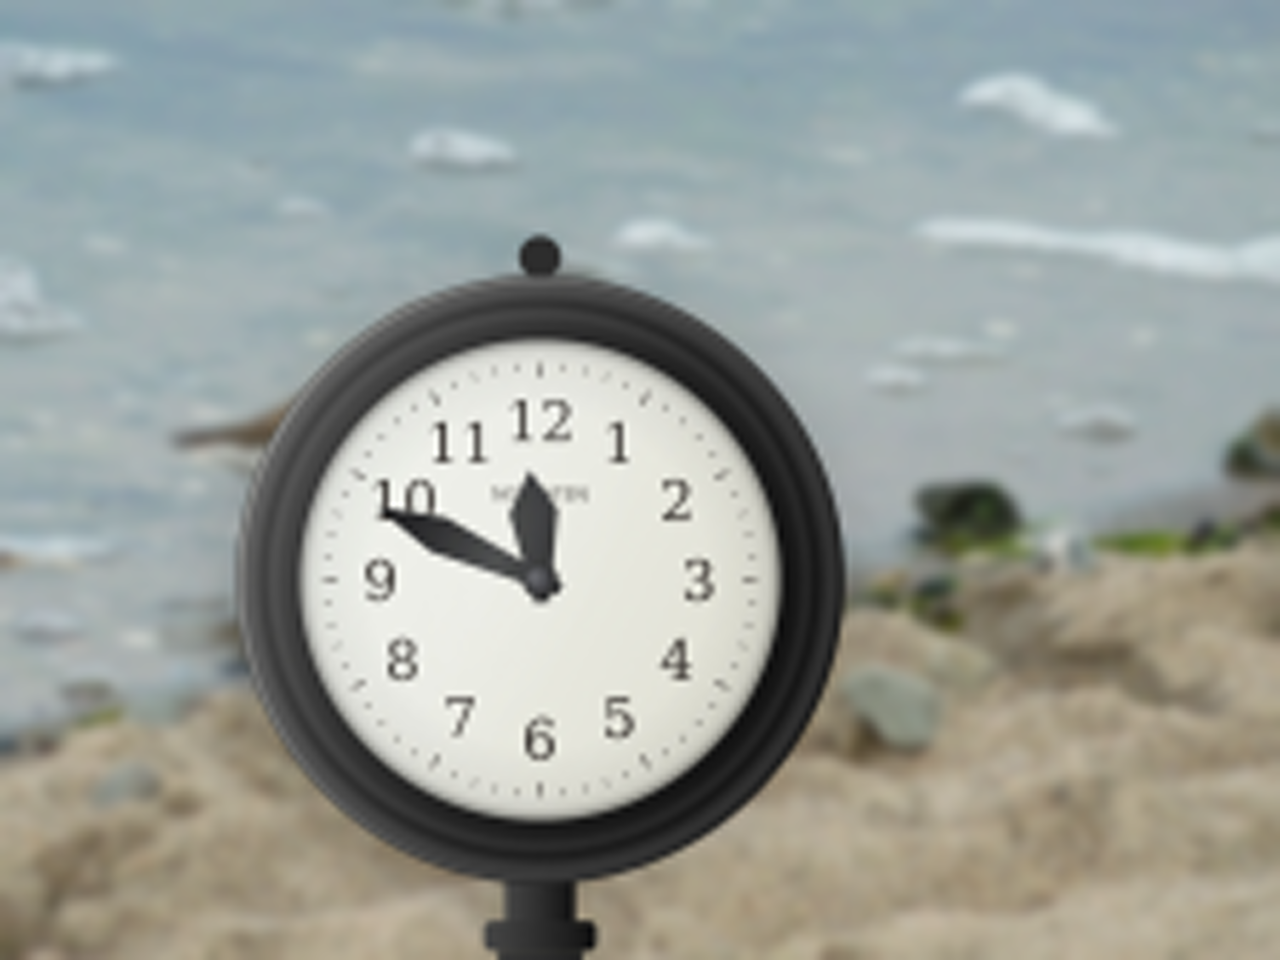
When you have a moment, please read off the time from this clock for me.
11:49
